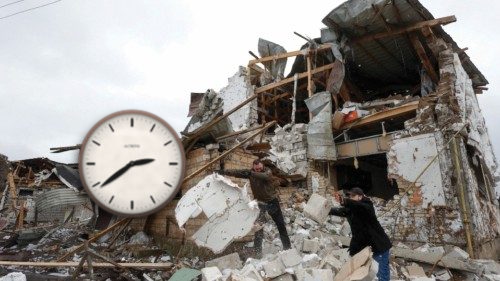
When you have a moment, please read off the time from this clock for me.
2:39
